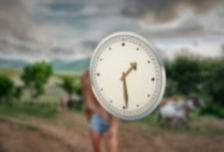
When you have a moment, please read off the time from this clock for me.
1:29
